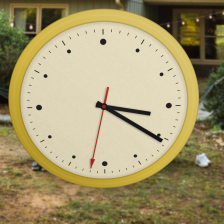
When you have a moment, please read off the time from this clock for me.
3:20:32
